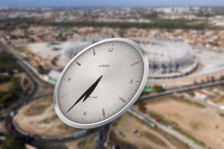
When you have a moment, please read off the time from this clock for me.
6:35
